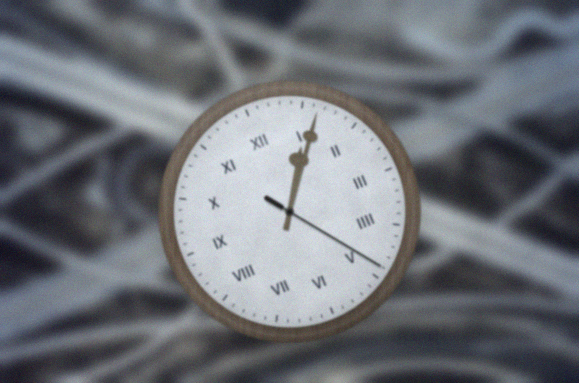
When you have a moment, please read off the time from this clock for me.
1:06:24
